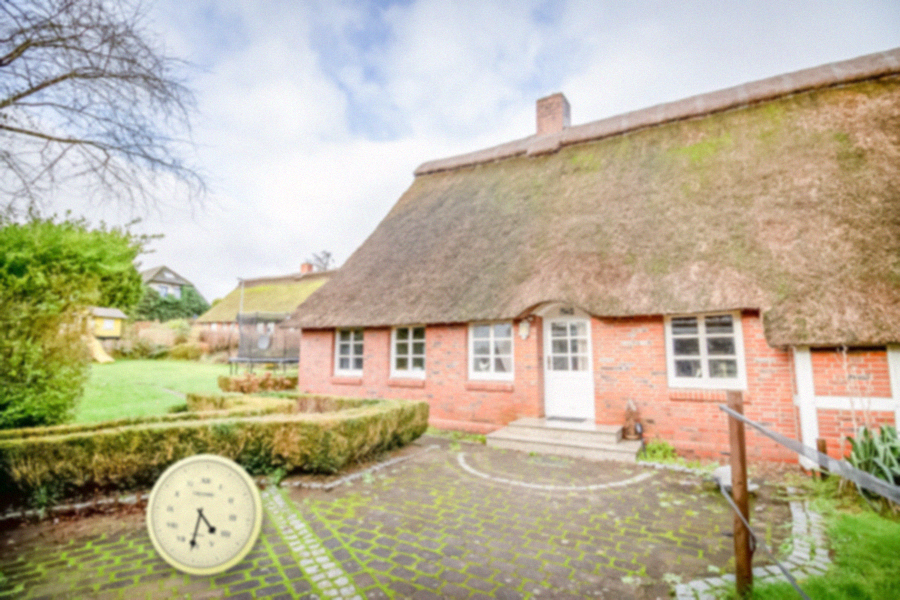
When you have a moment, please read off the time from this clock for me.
4:31
